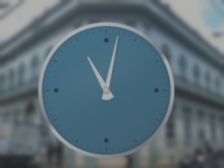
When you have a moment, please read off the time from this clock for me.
11:02
